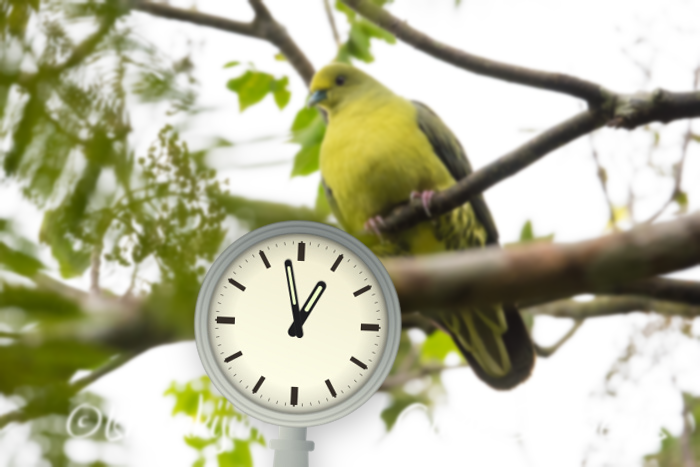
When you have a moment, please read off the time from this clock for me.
12:58
